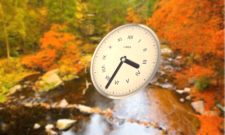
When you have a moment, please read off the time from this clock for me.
3:33
